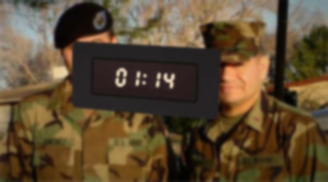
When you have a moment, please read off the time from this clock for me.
1:14
